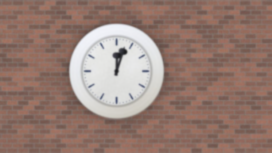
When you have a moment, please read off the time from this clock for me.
12:03
